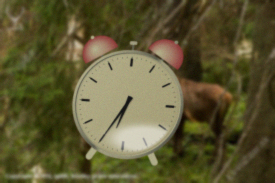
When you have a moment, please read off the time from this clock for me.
6:35
